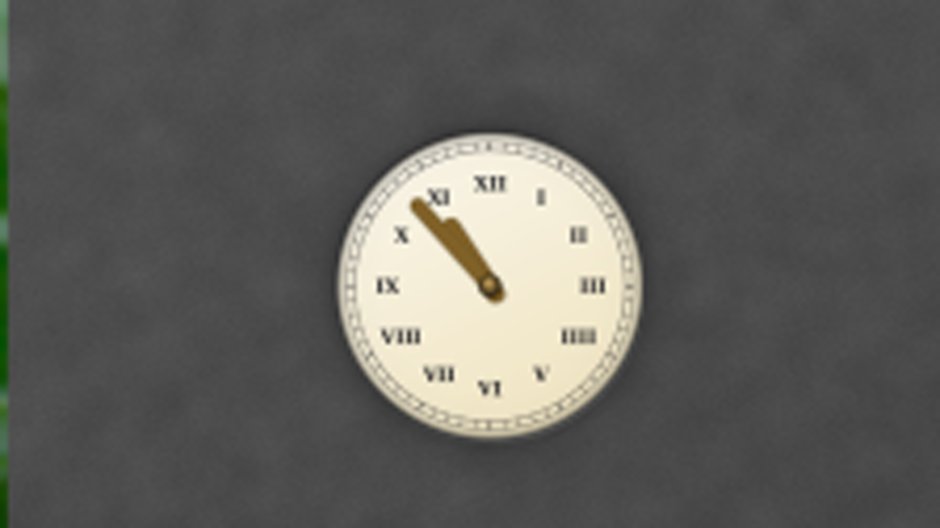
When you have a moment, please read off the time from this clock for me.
10:53
